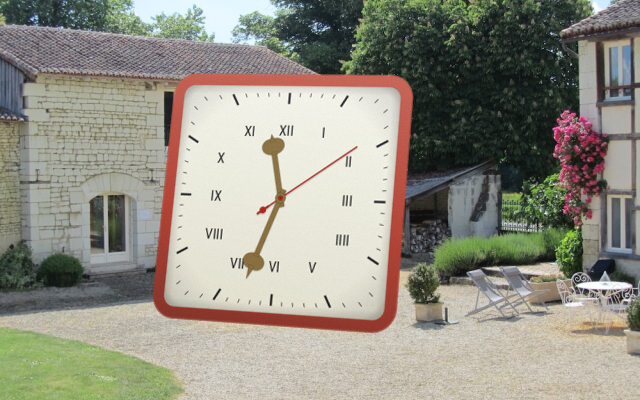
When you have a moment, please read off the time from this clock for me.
11:33:09
